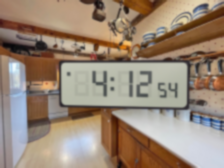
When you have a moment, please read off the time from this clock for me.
4:12:54
